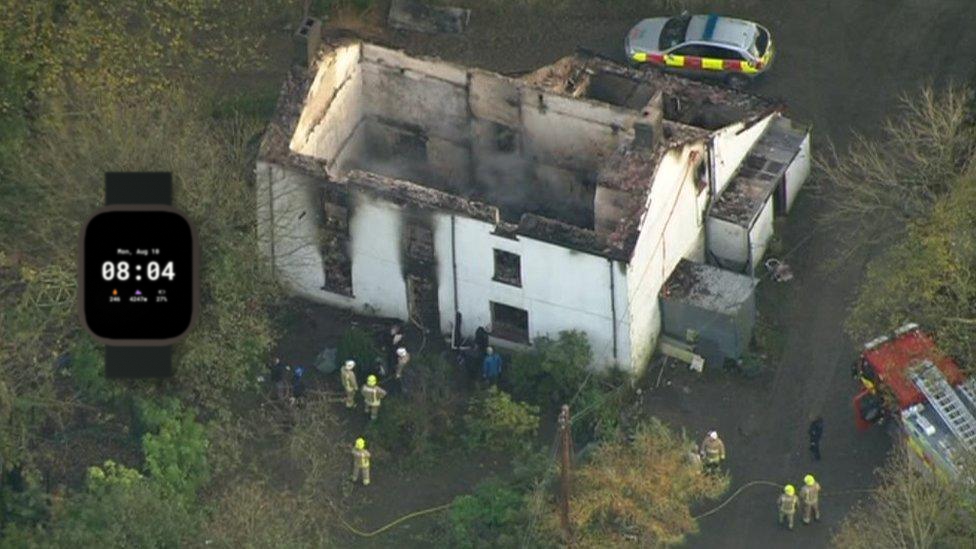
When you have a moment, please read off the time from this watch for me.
8:04
